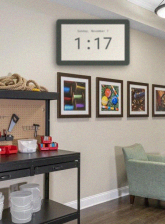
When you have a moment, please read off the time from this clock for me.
1:17
